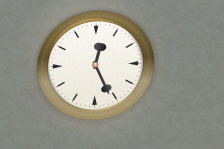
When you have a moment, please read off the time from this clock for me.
12:26
